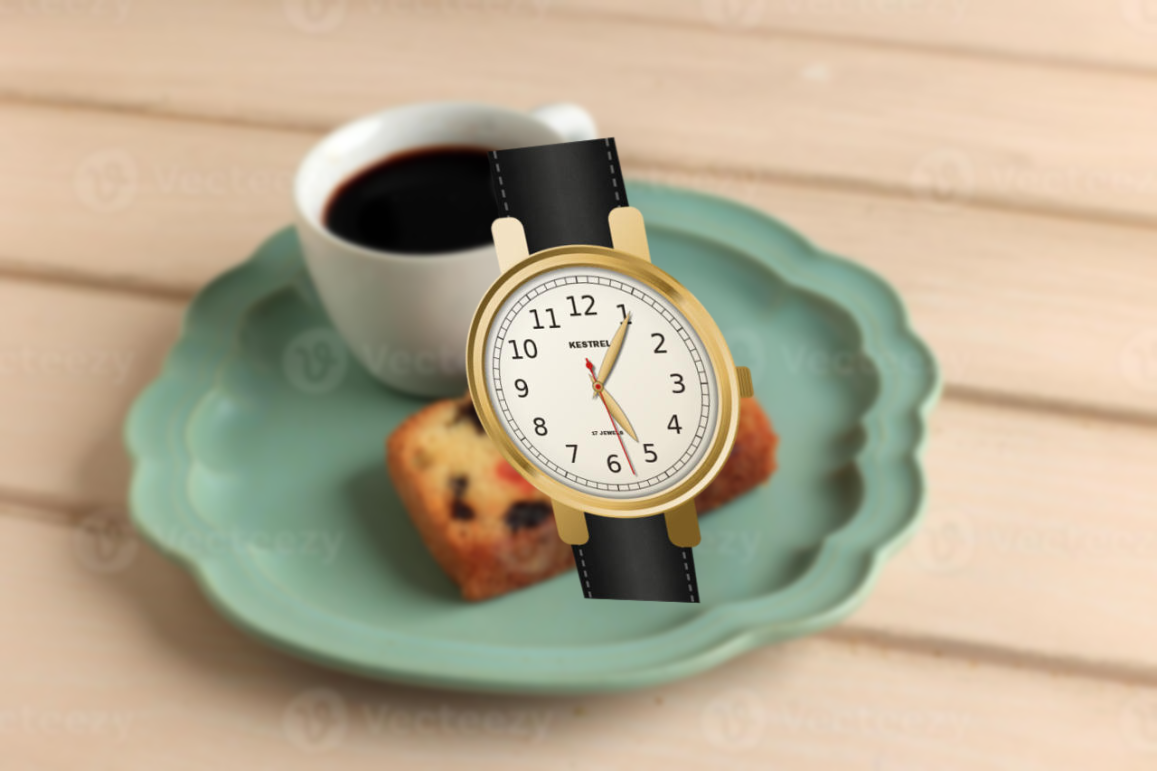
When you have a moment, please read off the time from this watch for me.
5:05:28
